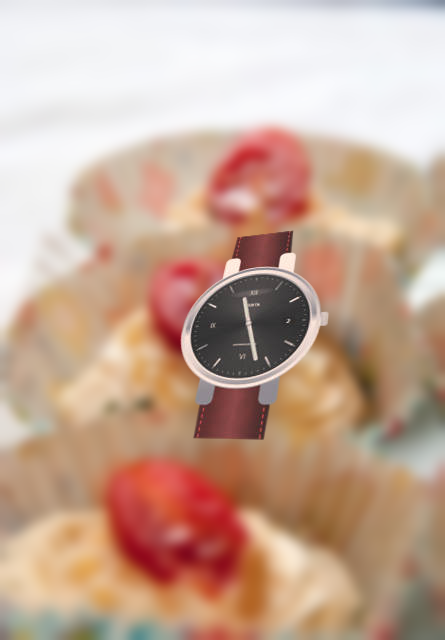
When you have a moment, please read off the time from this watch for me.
11:27
